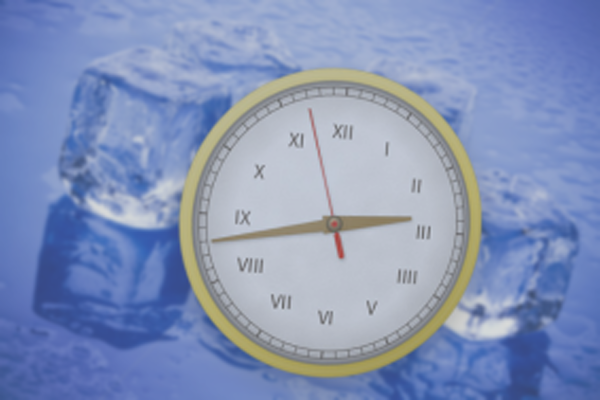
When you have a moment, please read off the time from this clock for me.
2:42:57
